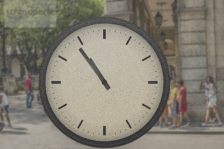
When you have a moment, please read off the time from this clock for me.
10:54
